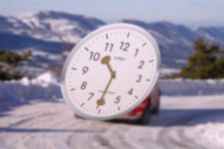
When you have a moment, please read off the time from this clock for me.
10:31
